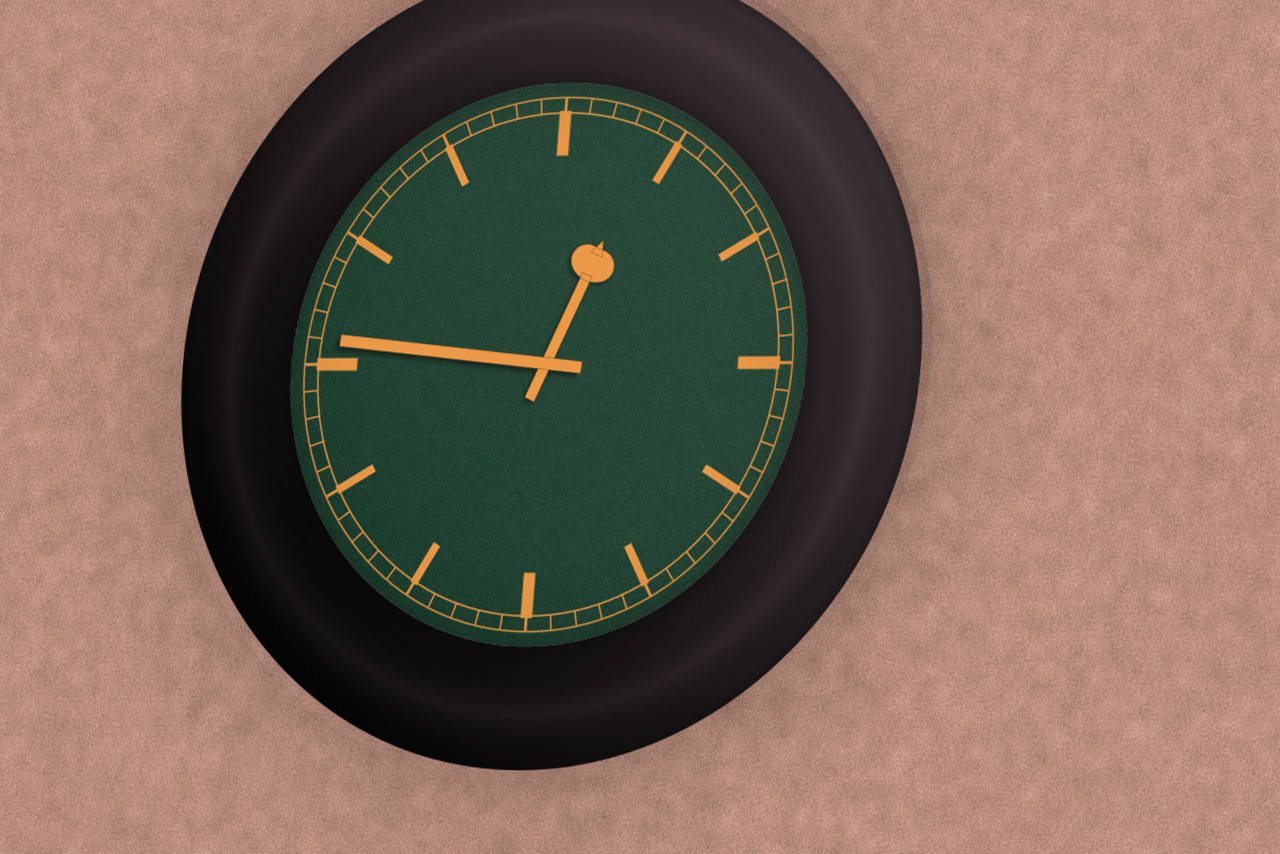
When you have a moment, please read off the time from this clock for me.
12:46
